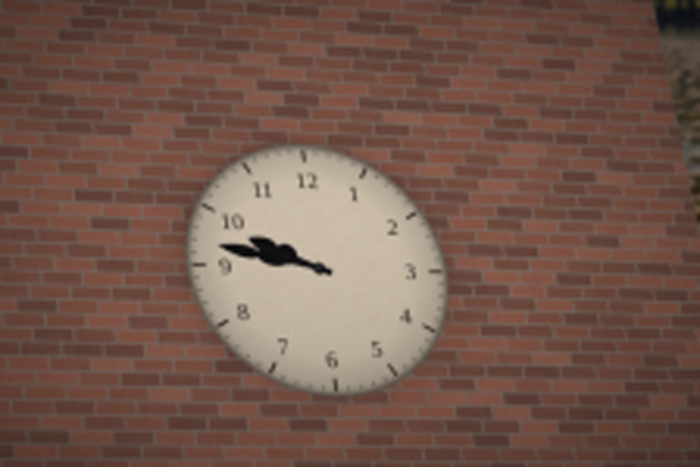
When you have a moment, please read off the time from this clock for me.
9:47
